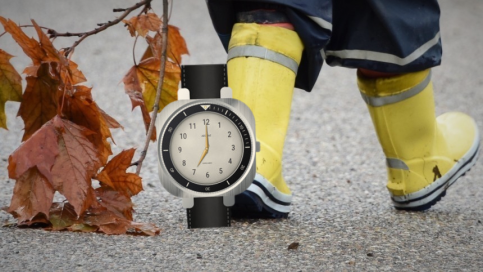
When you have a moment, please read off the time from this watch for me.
7:00
